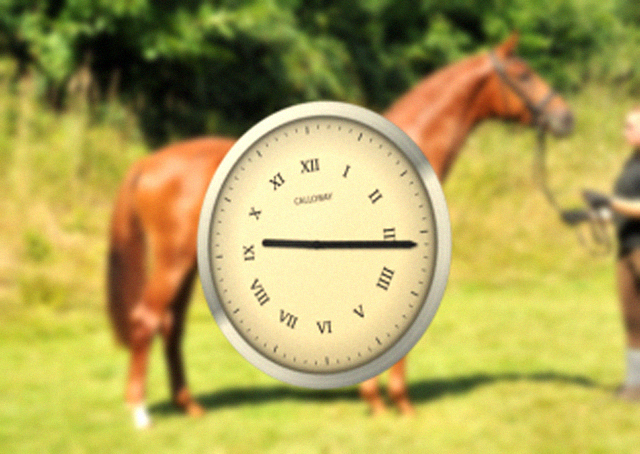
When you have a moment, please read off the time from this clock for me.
9:16
